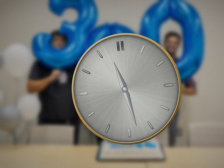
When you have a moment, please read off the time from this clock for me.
11:28
